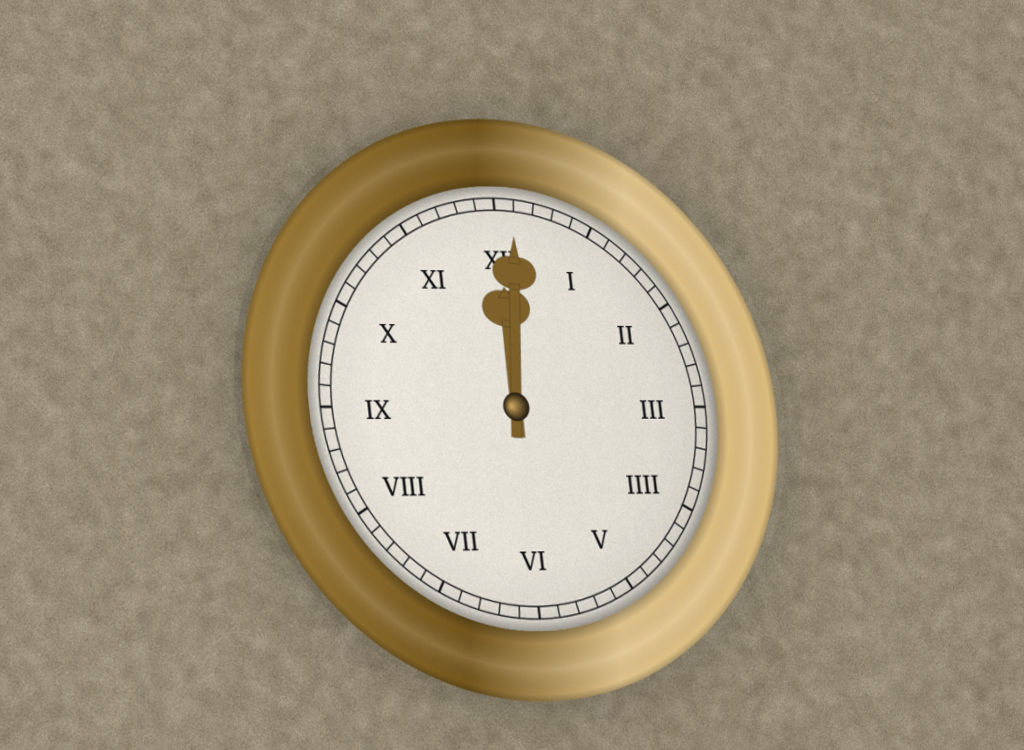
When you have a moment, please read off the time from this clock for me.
12:01
